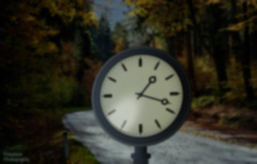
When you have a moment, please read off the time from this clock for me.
1:18
